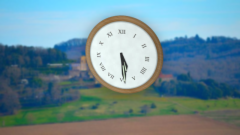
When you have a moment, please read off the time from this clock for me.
5:29
